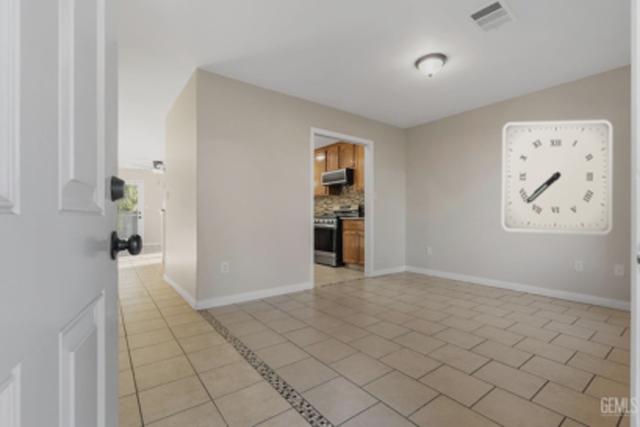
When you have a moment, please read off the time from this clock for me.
7:38
